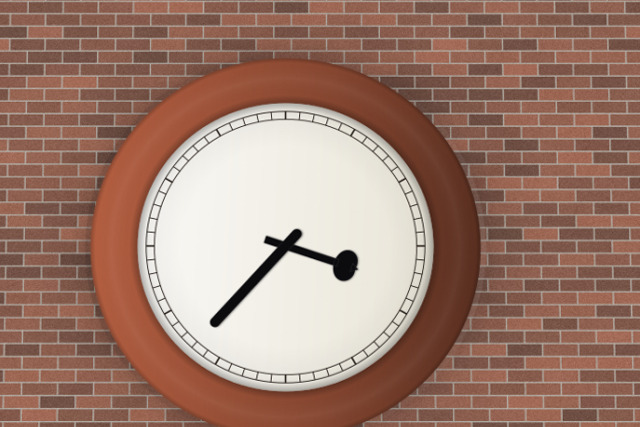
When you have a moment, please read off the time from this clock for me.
3:37
